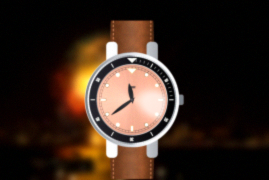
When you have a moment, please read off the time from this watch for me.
11:39
